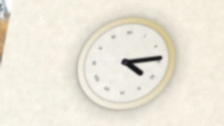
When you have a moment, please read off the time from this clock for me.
4:14
